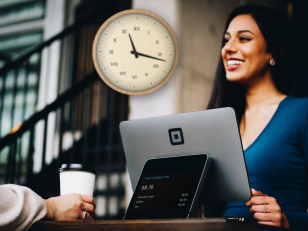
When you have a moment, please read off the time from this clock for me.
11:17
